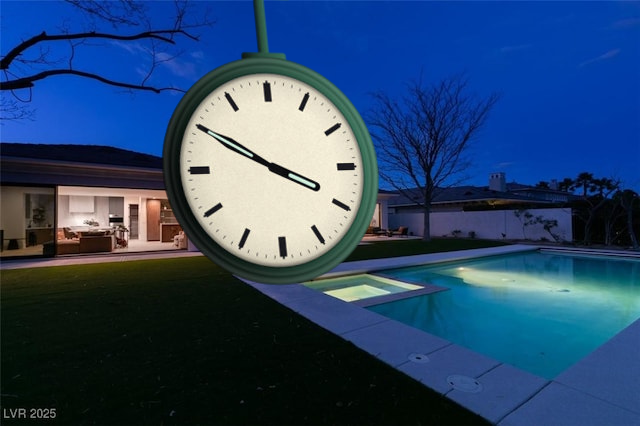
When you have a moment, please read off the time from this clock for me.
3:50
